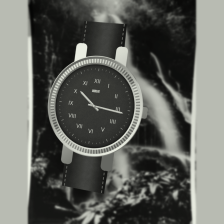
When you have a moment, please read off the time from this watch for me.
10:16
